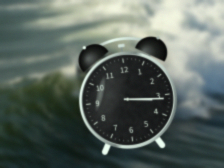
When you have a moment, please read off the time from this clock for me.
3:16
